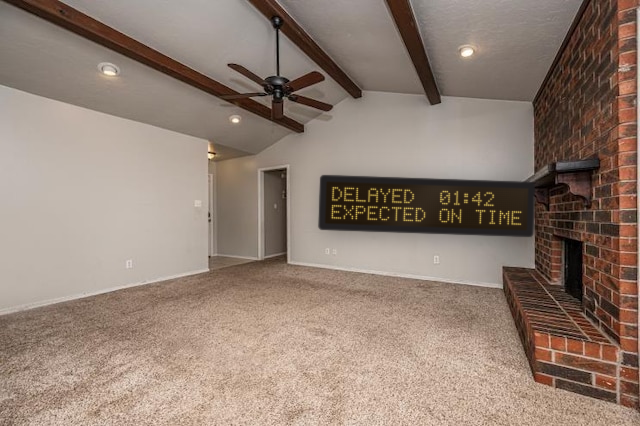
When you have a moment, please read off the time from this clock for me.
1:42
